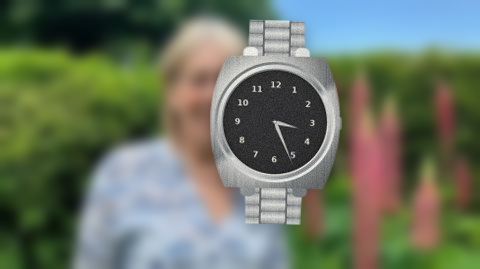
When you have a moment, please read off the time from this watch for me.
3:26
